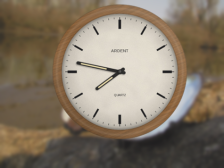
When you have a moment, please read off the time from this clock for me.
7:47
